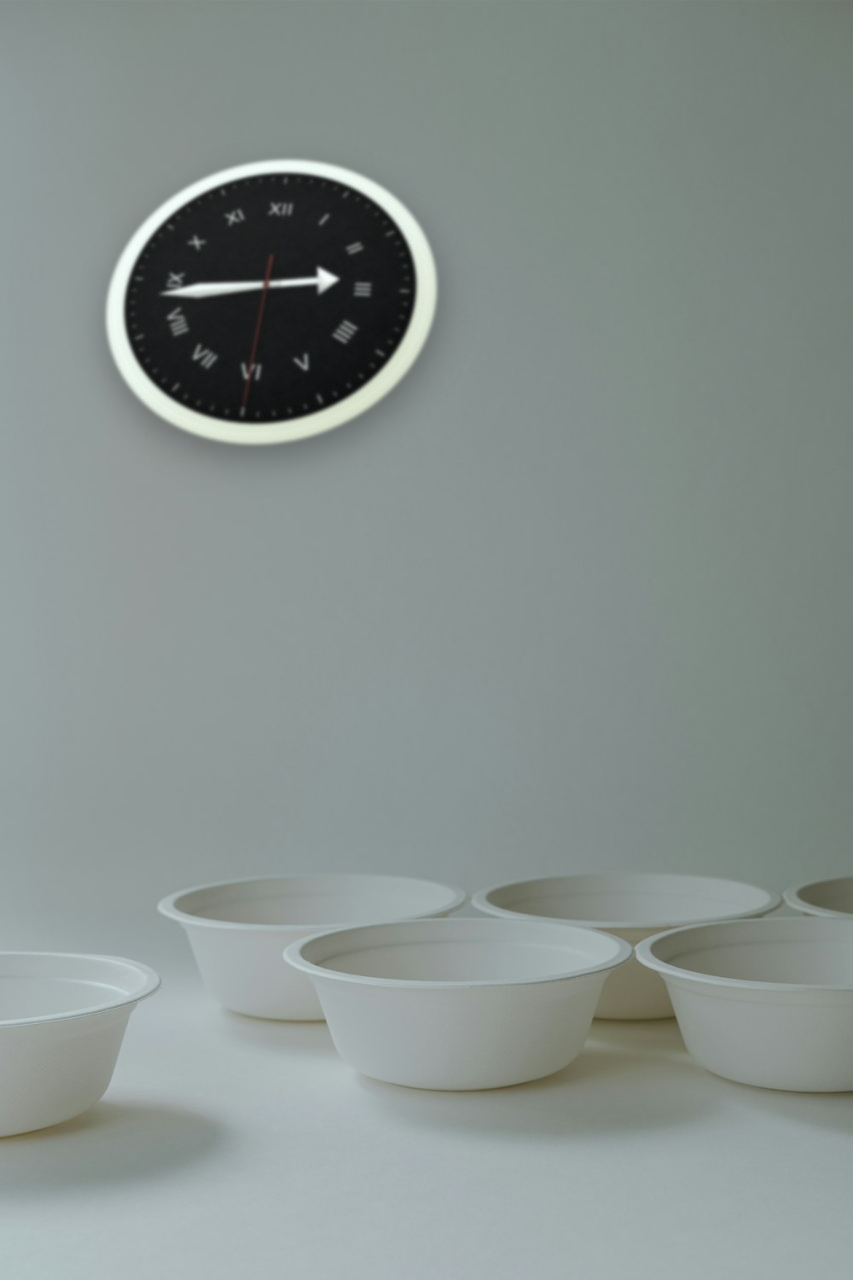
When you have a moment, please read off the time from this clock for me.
2:43:30
